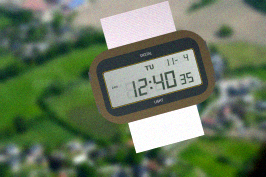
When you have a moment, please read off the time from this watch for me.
12:40:35
